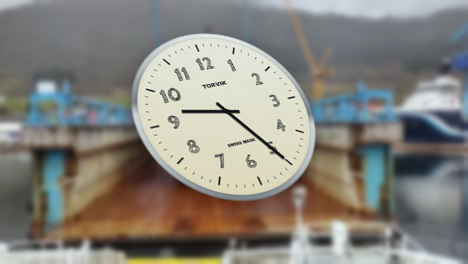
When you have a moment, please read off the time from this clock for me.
9:25
